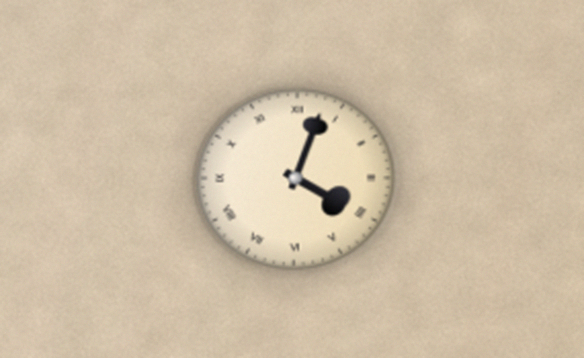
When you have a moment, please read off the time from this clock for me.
4:03
